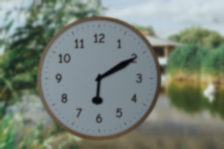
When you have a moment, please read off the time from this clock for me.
6:10
